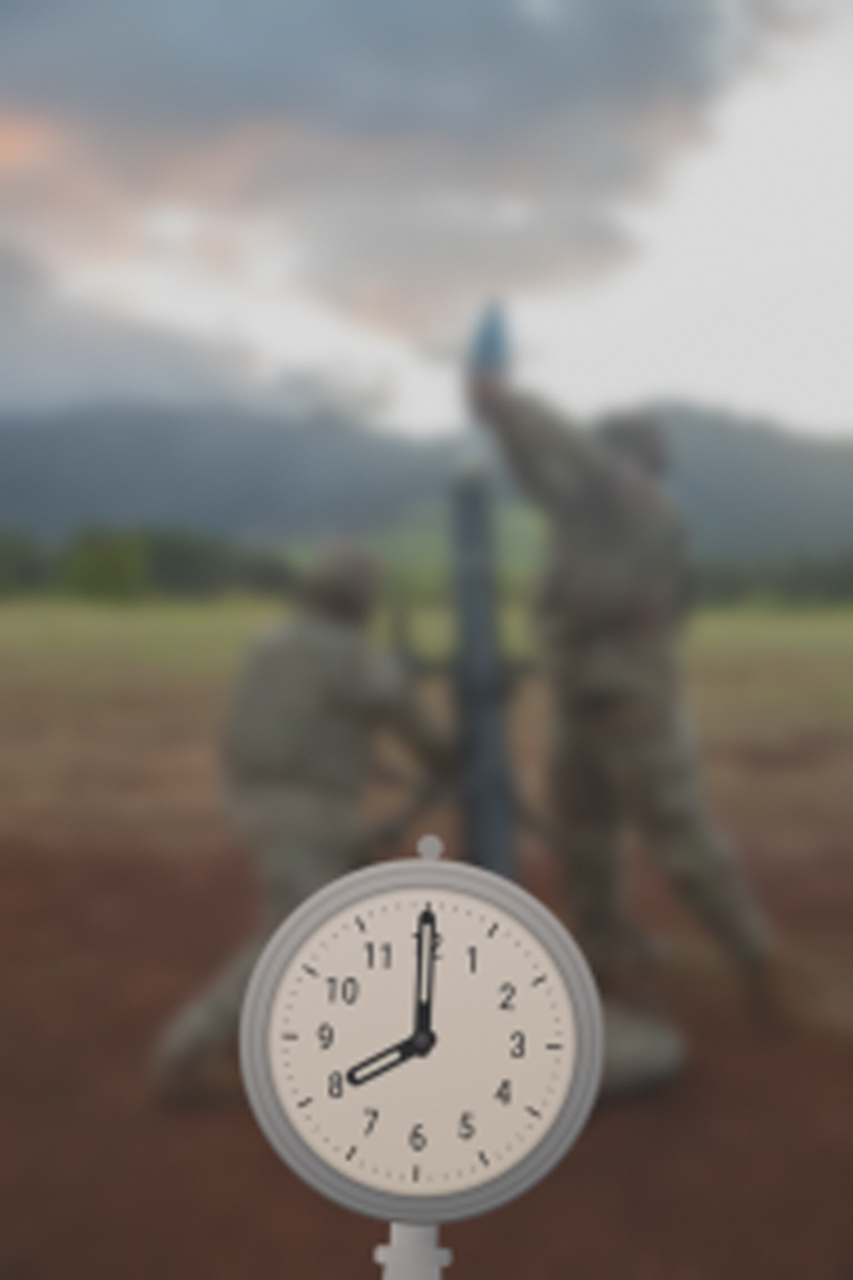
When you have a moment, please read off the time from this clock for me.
8:00
